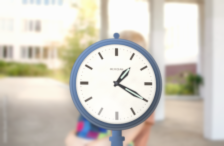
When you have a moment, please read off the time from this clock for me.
1:20
